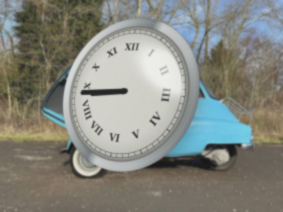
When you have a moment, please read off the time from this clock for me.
8:44
